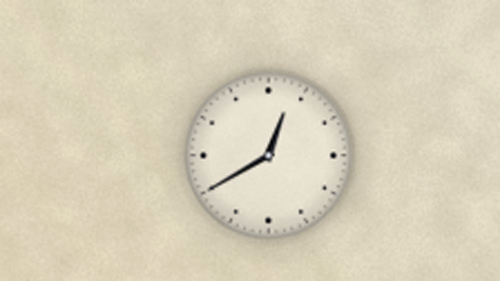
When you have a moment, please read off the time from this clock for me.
12:40
